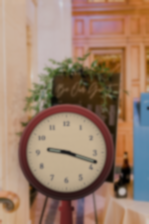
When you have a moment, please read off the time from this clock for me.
9:18
